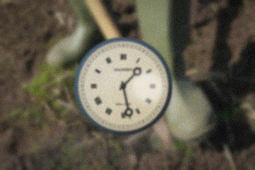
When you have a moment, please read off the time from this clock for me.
1:28
